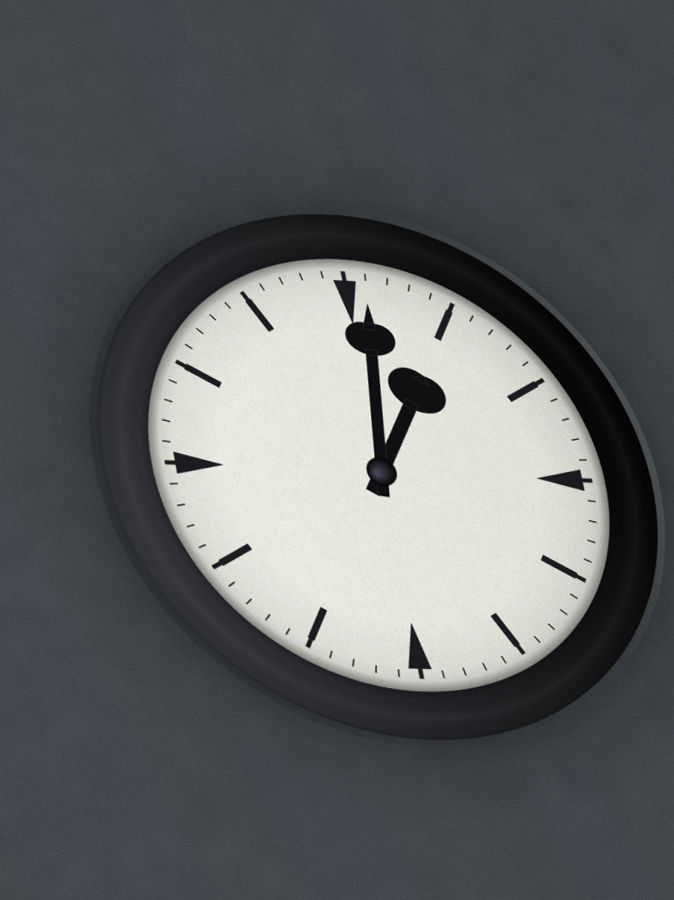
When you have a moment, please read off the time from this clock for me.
1:01
